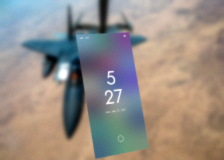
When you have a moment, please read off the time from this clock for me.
5:27
